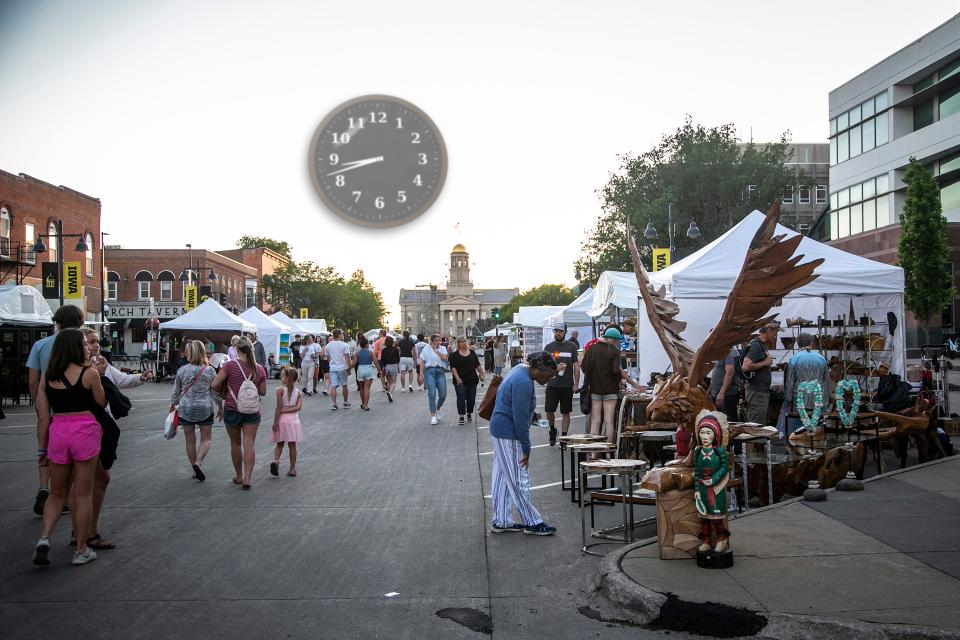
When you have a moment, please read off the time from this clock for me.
8:42
